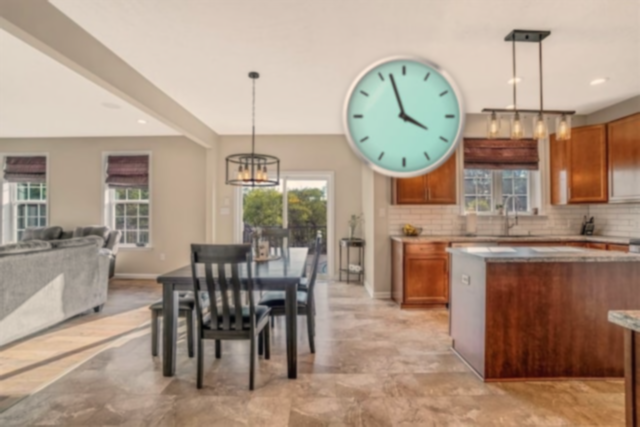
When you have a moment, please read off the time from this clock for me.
3:57
